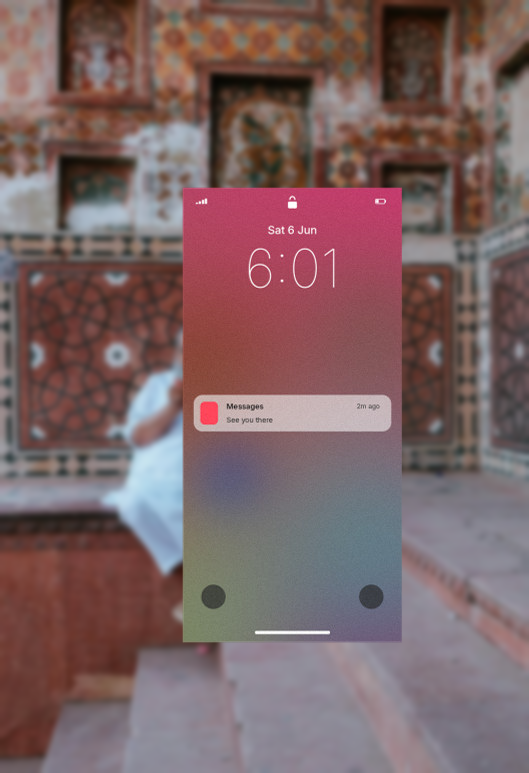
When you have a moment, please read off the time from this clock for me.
6:01
